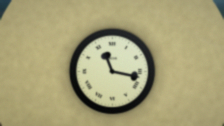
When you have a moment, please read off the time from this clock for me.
11:17
